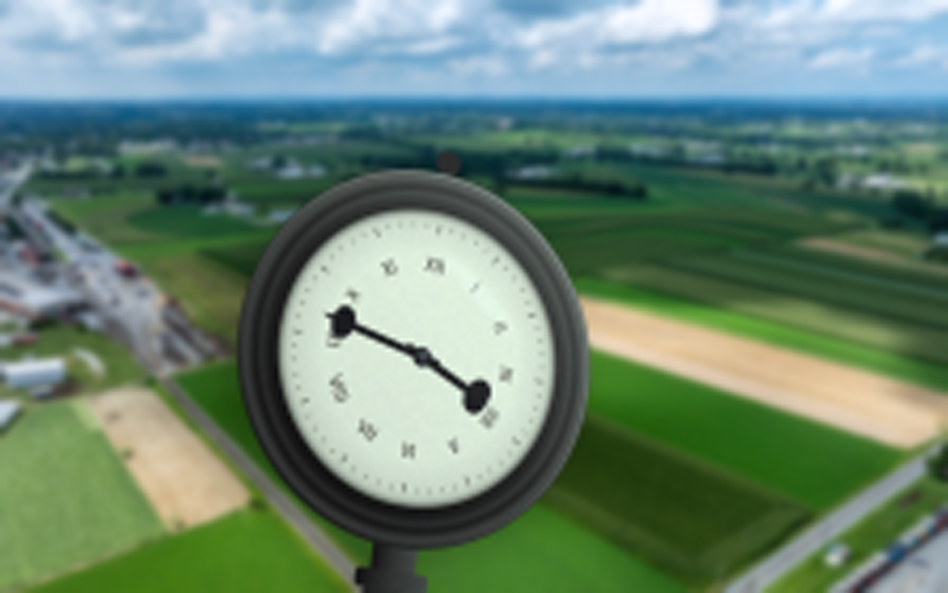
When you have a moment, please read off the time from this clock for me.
3:47
